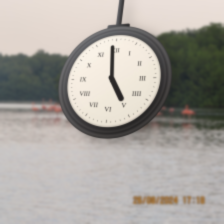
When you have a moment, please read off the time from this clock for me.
4:59
